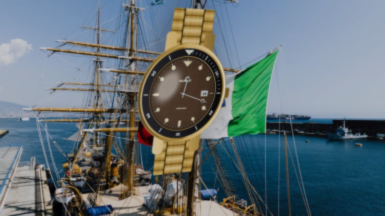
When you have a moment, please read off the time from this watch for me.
12:18
